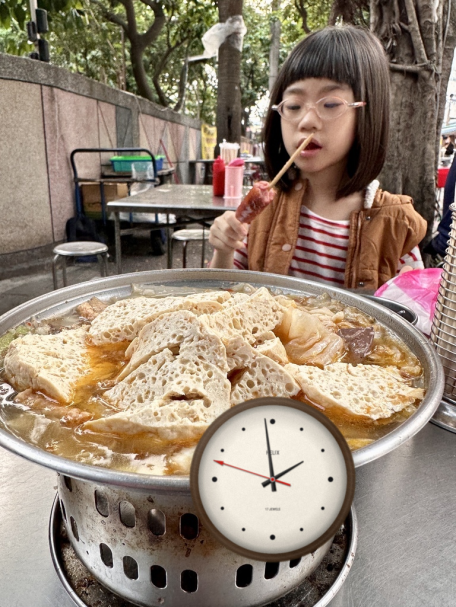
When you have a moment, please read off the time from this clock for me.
1:58:48
